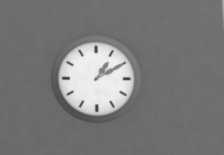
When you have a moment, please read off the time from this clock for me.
1:10
